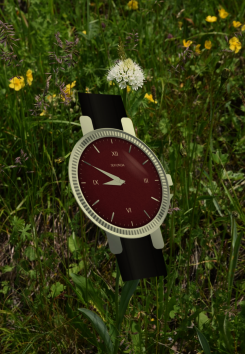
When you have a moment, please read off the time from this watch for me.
8:50
